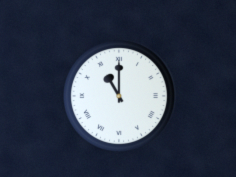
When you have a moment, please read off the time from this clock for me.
11:00
